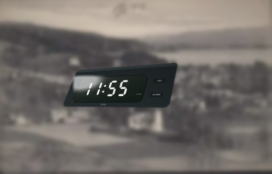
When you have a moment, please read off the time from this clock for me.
11:55
